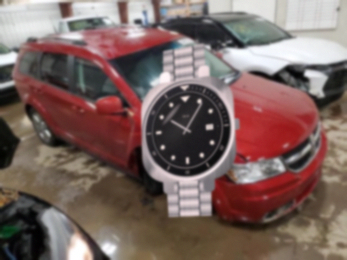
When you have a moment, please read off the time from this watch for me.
10:06
